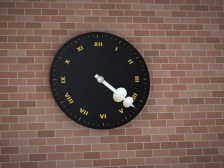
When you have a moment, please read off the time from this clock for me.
4:22
